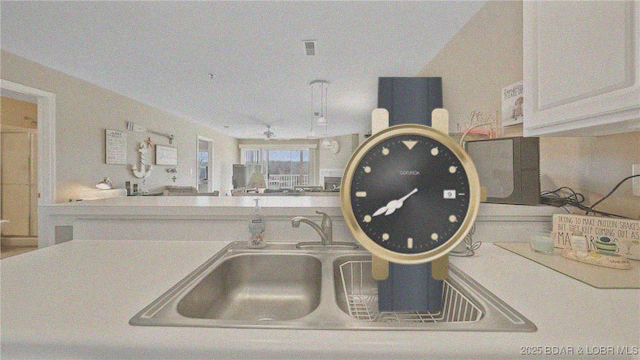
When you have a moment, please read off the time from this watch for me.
7:40
